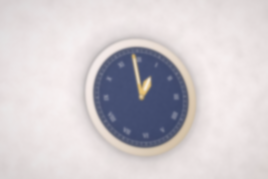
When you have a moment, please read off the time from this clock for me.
12:59
